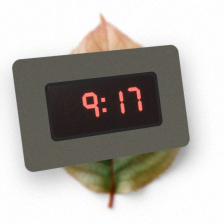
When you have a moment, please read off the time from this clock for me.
9:17
